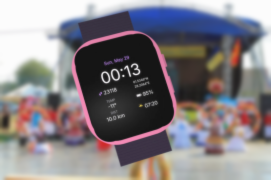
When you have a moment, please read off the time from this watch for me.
0:13
